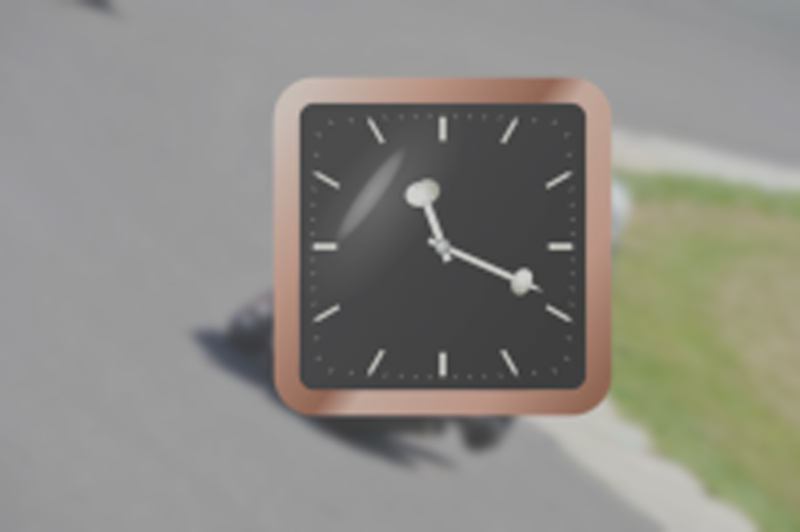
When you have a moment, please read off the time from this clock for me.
11:19
